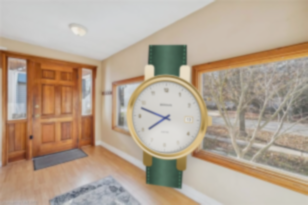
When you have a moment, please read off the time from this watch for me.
7:48
